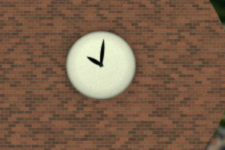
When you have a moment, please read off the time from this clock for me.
10:01
